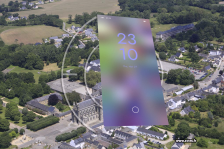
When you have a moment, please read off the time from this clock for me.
23:10
